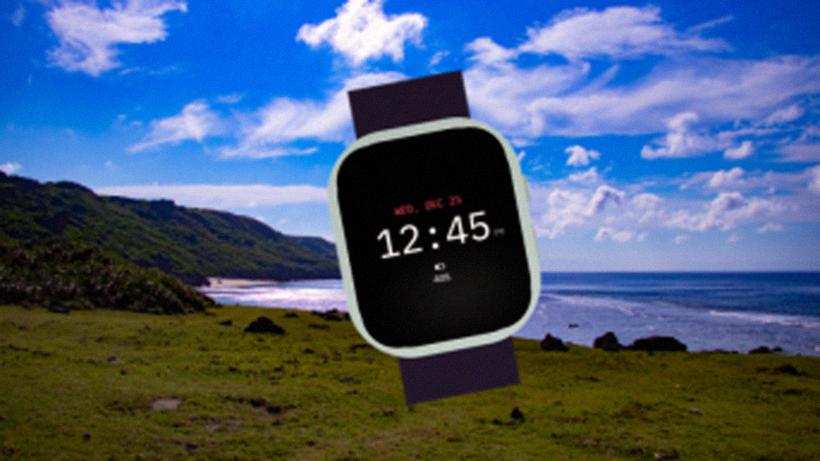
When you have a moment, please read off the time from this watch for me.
12:45
